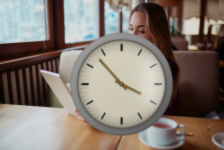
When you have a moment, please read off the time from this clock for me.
3:53
